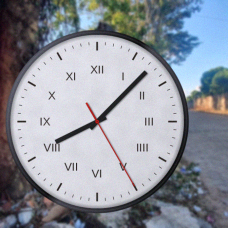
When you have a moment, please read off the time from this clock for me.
8:07:25
